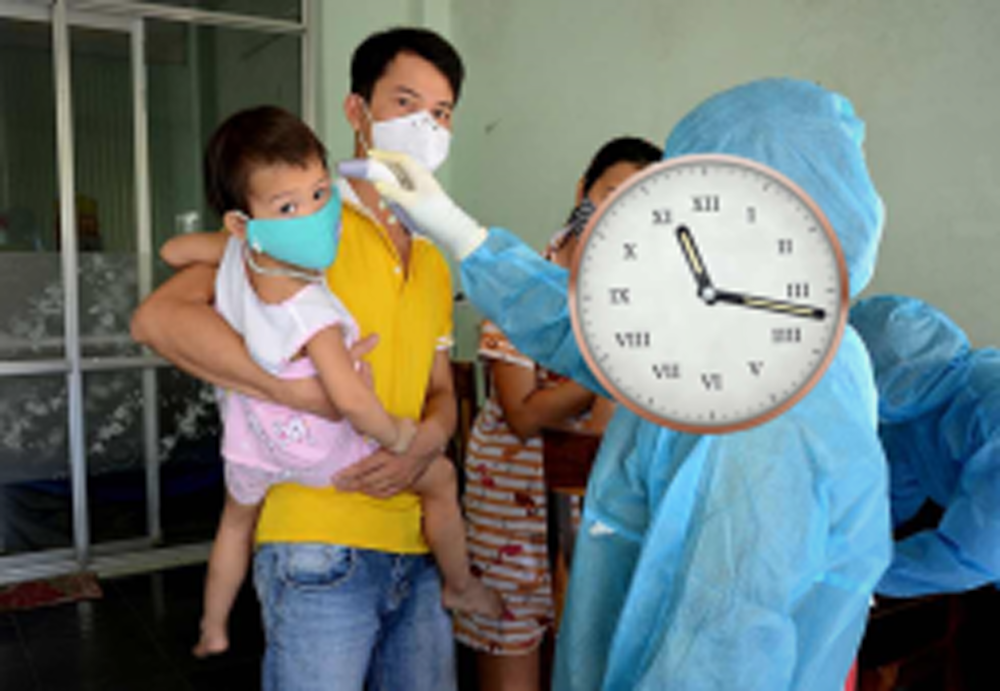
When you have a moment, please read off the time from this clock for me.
11:17
